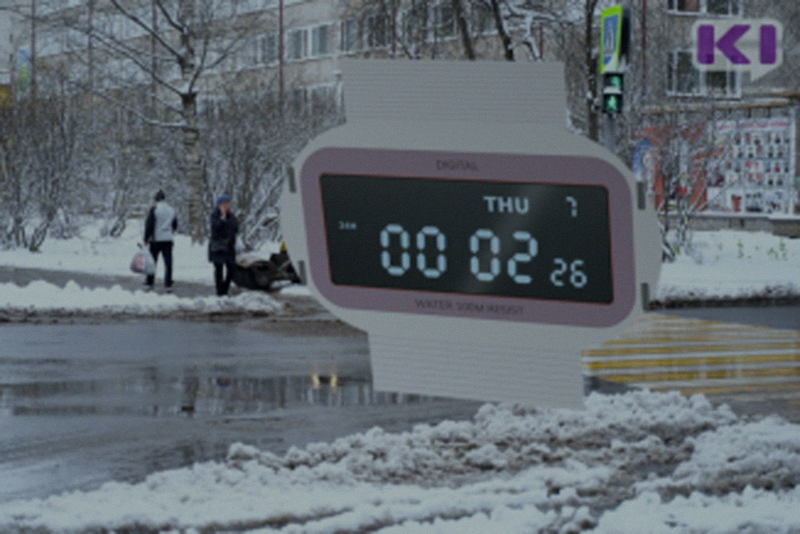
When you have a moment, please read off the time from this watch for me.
0:02:26
